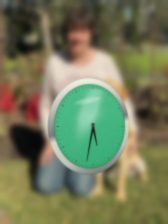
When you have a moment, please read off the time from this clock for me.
5:32
